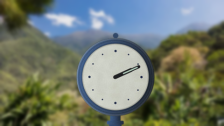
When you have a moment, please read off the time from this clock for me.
2:11
